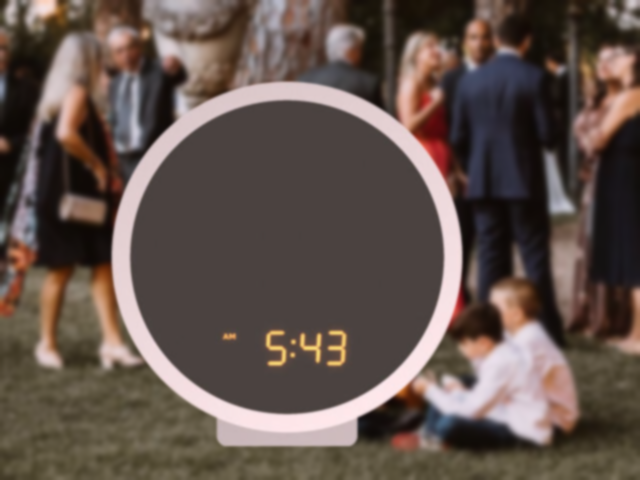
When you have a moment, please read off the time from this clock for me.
5:43
